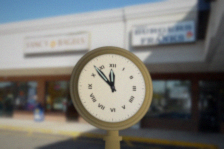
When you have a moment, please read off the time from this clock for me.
11:53
